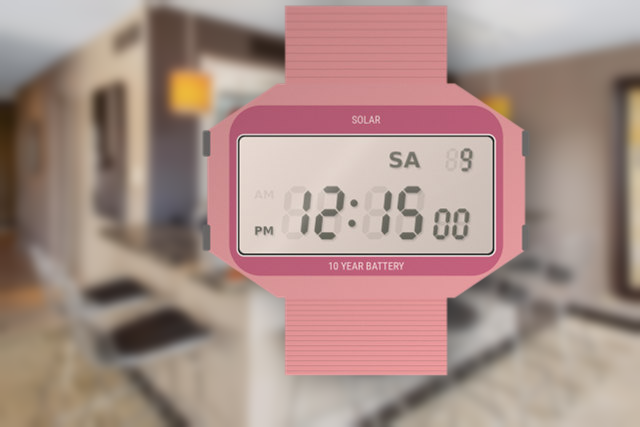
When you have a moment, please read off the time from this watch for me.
12:15:00
